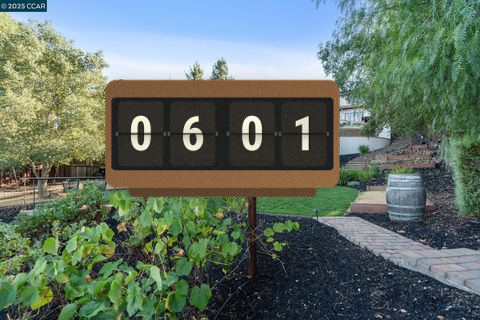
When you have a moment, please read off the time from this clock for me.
6:01
